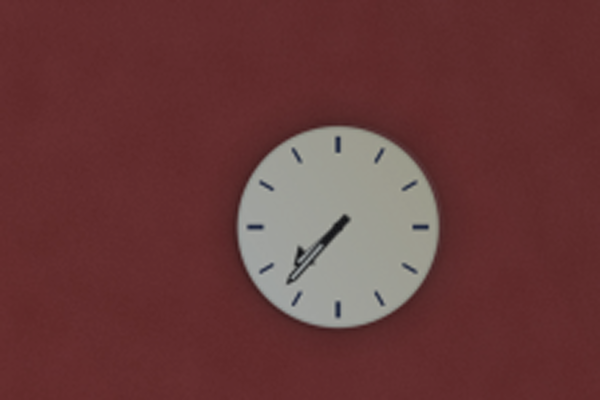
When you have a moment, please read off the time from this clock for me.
7:37
